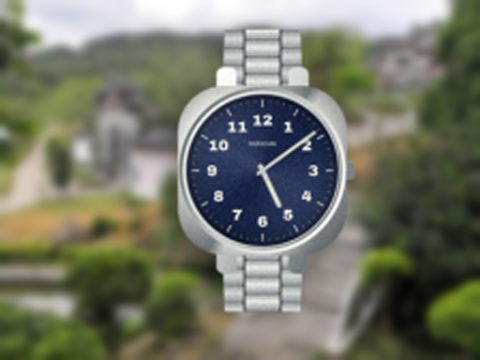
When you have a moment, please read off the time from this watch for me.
5:09
